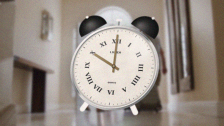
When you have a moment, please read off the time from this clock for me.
10:00
